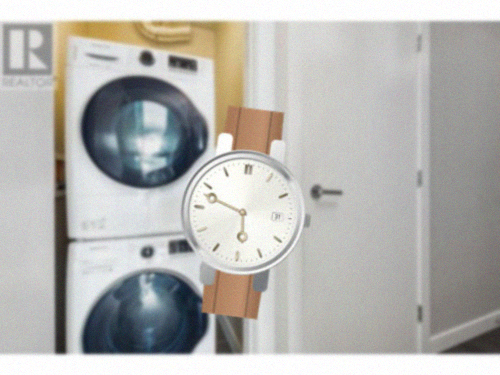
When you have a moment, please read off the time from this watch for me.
5:48
